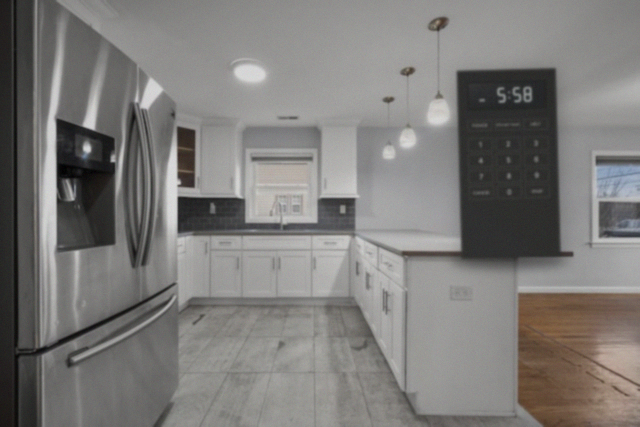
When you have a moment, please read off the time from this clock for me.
5:58
